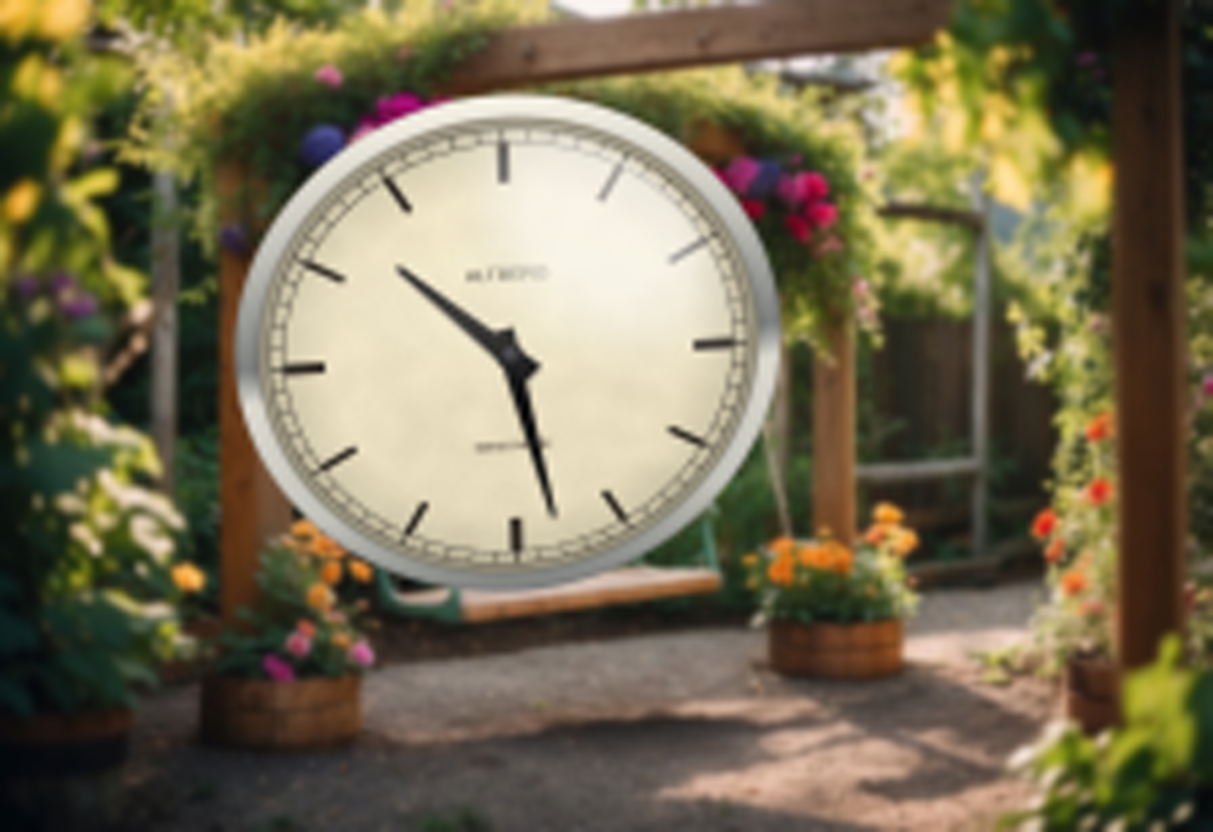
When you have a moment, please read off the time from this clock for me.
10:28
